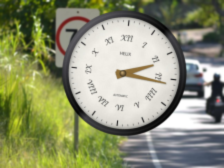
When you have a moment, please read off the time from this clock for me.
2:16
